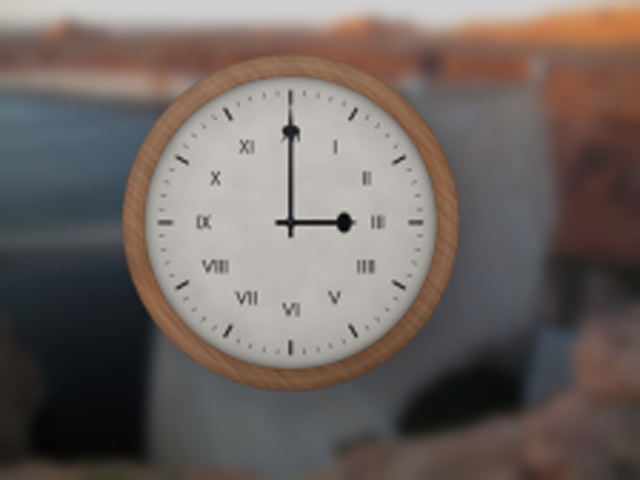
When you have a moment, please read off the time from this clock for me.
3:00
